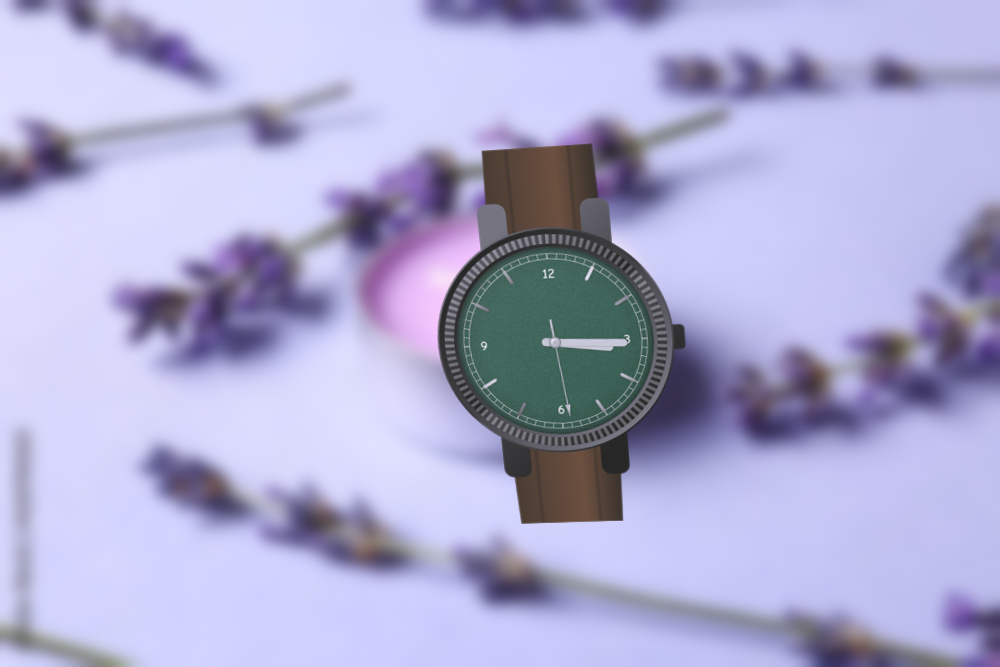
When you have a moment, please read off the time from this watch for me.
3:15:29
